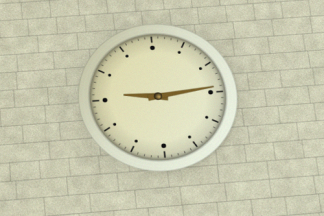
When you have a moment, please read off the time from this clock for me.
9:14
